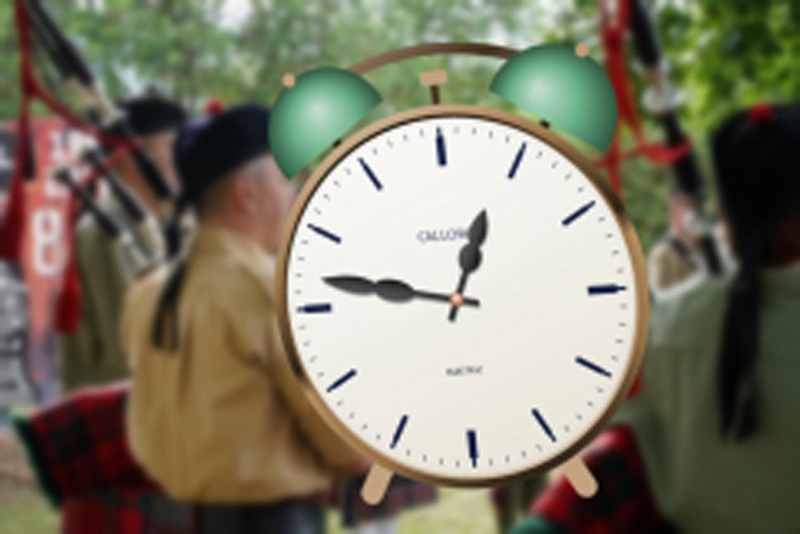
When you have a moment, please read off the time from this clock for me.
12:47
